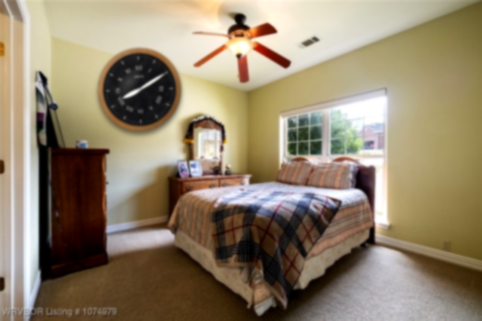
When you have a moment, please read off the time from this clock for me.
8:10
